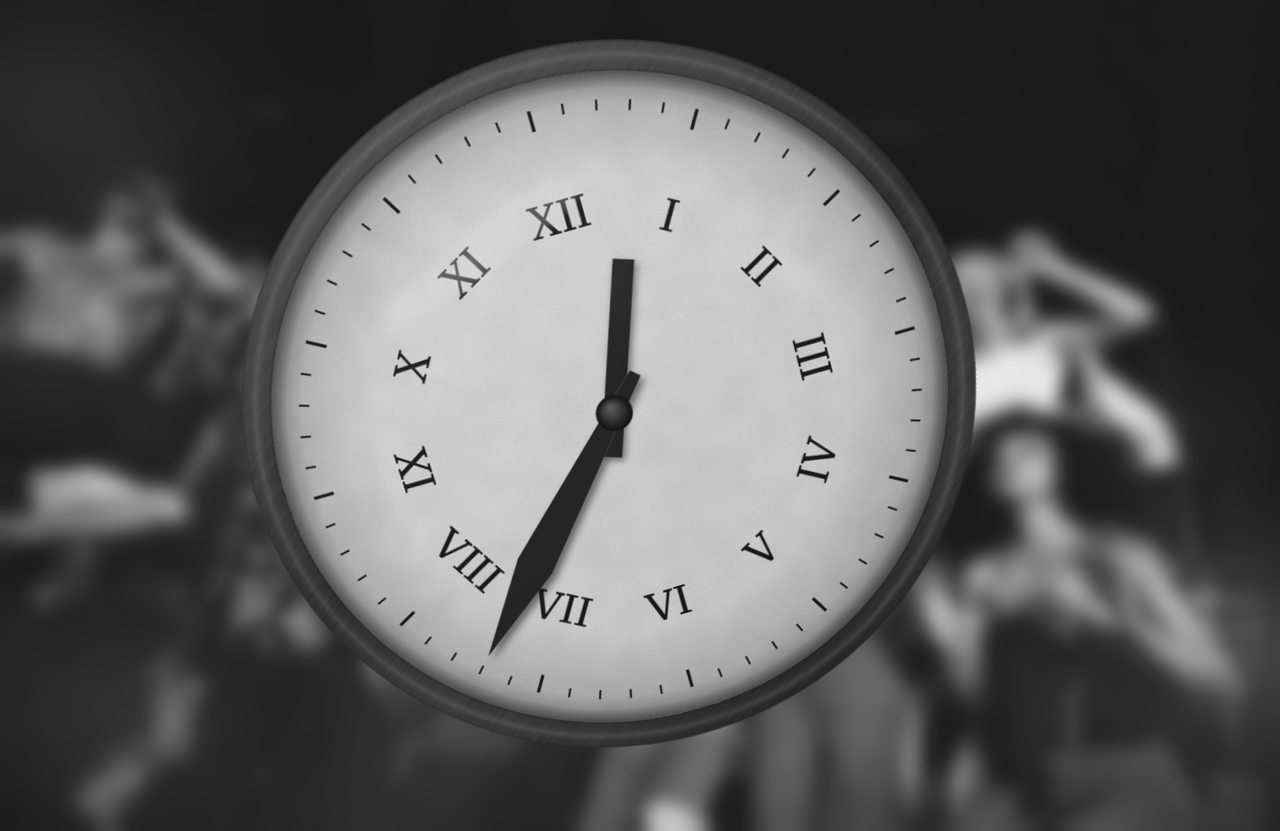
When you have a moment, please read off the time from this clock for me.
12:37
